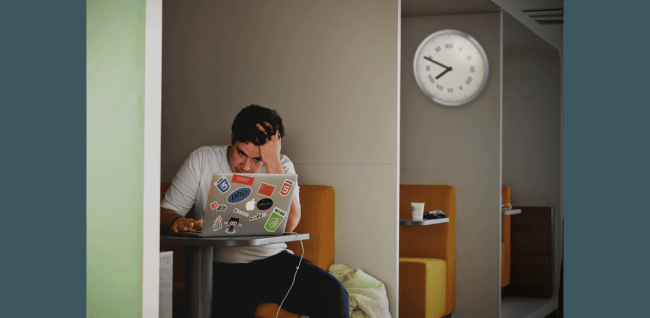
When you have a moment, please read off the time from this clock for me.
7:49
